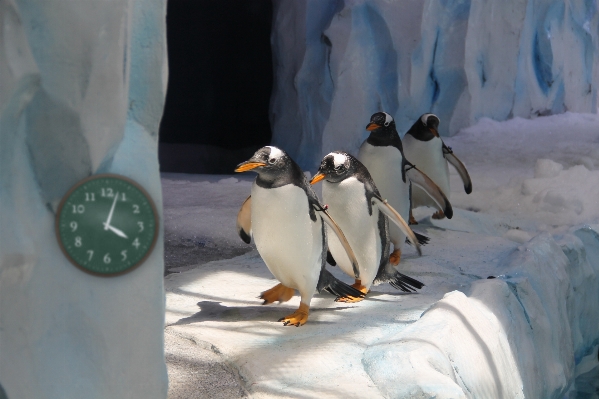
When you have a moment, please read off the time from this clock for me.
4:03
